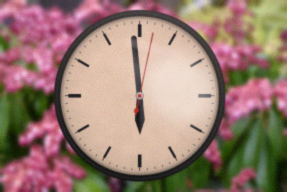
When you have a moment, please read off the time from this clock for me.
5:59:02
